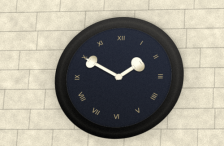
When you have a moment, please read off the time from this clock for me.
1:50
